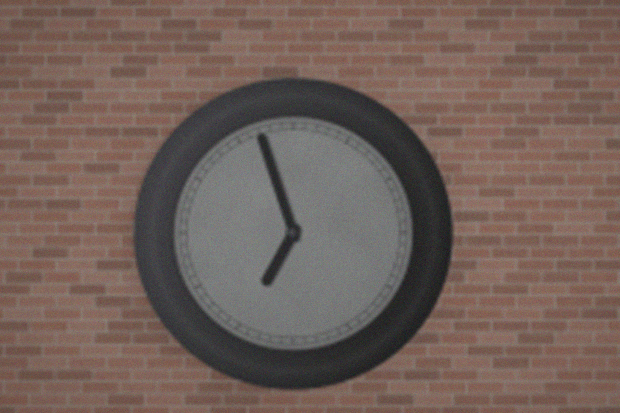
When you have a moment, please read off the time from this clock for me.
6:57
